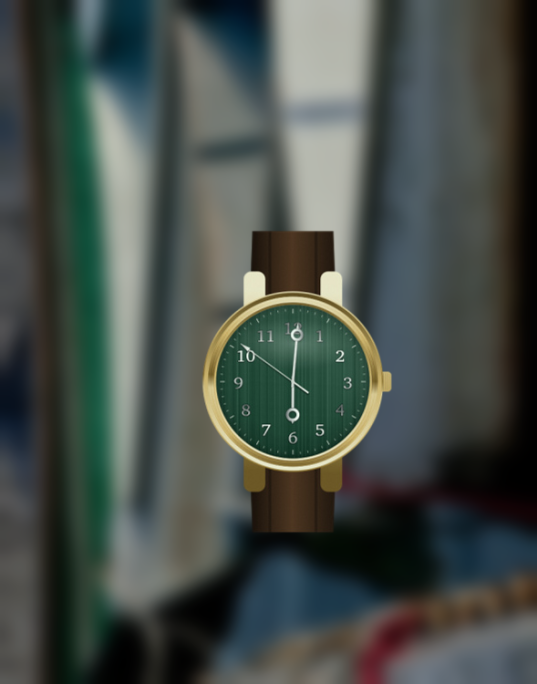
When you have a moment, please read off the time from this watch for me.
6:00:51
